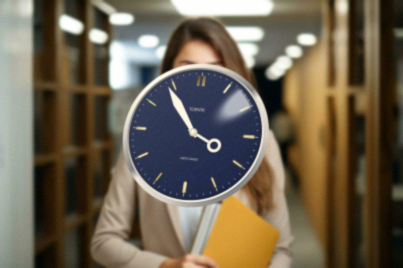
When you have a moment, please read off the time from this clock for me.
3:54
